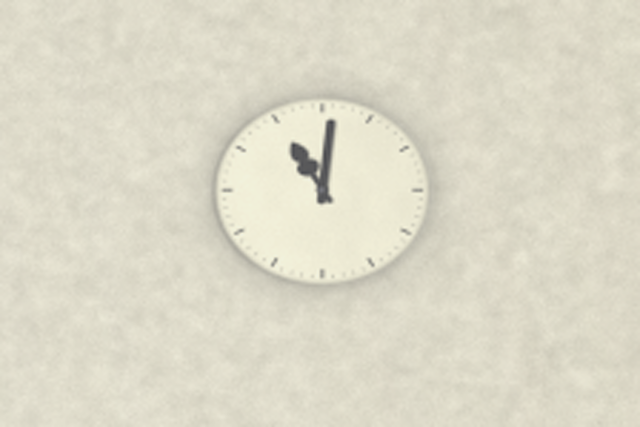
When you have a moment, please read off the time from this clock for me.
11:01
